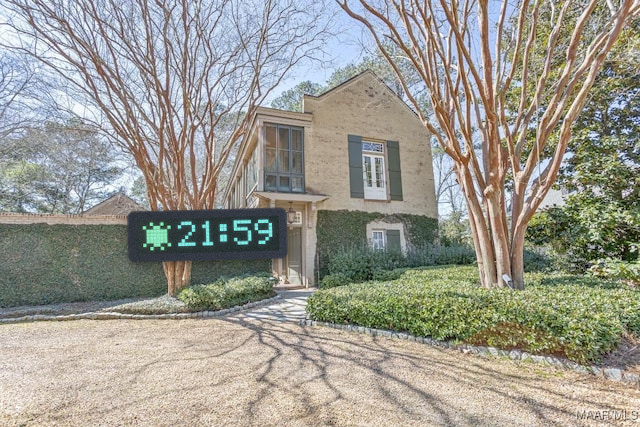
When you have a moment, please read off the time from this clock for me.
21:59
